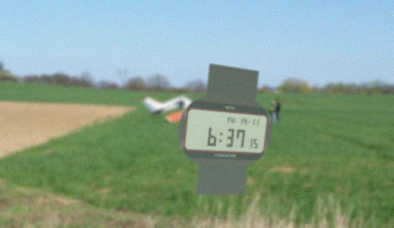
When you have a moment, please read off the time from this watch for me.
6:37
